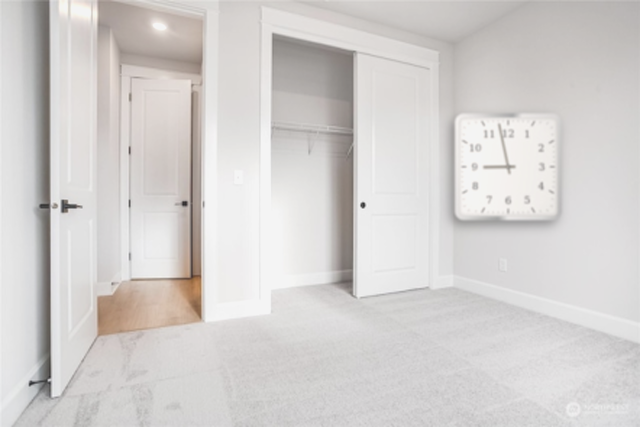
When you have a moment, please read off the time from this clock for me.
8:58
